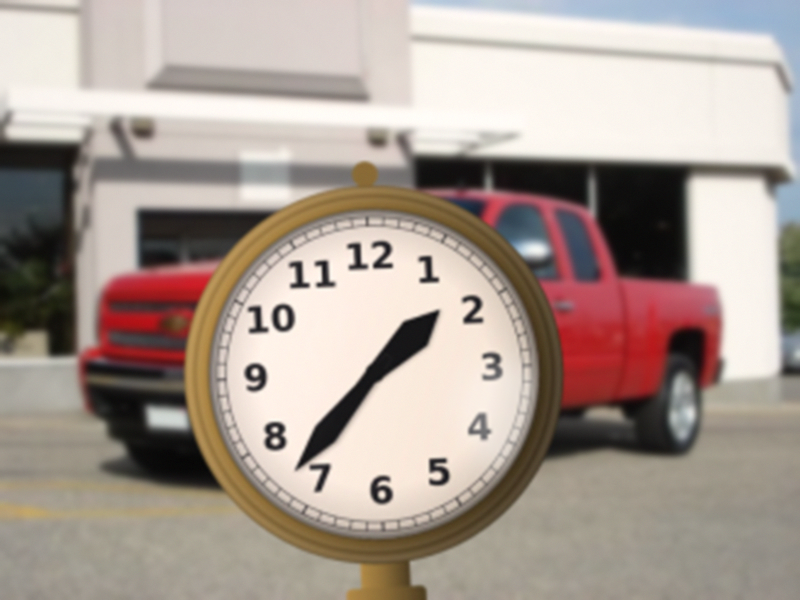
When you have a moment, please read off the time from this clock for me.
1:37
